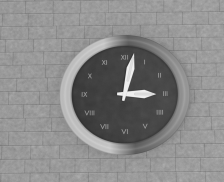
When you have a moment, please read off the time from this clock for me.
3:02
